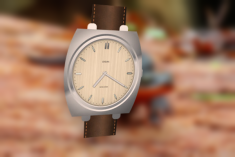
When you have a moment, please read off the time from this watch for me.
7:20
